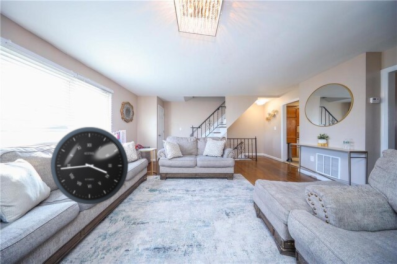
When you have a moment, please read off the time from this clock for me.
3:44
